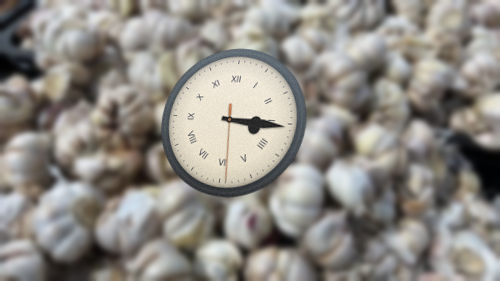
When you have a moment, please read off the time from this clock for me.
3:15:29
